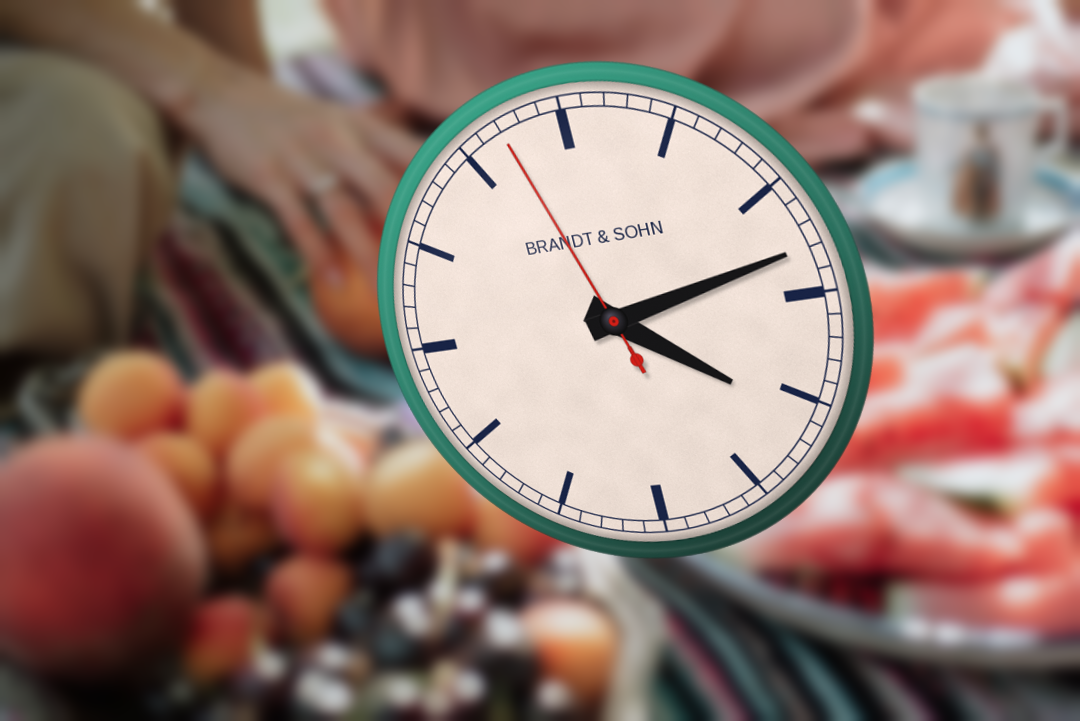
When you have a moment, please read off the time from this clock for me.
4:12:57
